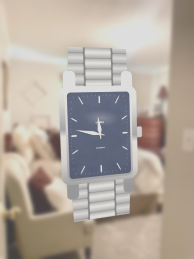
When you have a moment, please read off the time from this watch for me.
11:47
